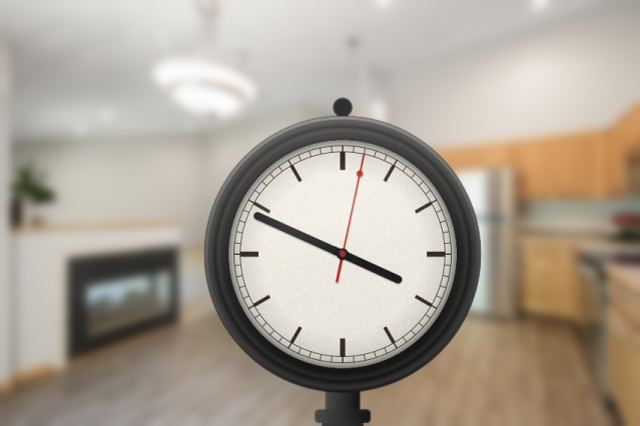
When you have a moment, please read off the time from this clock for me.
3:49:02
